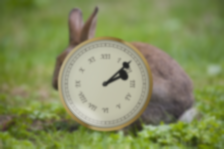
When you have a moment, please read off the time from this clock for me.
2:08
